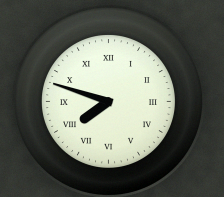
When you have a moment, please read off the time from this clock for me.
7:48
